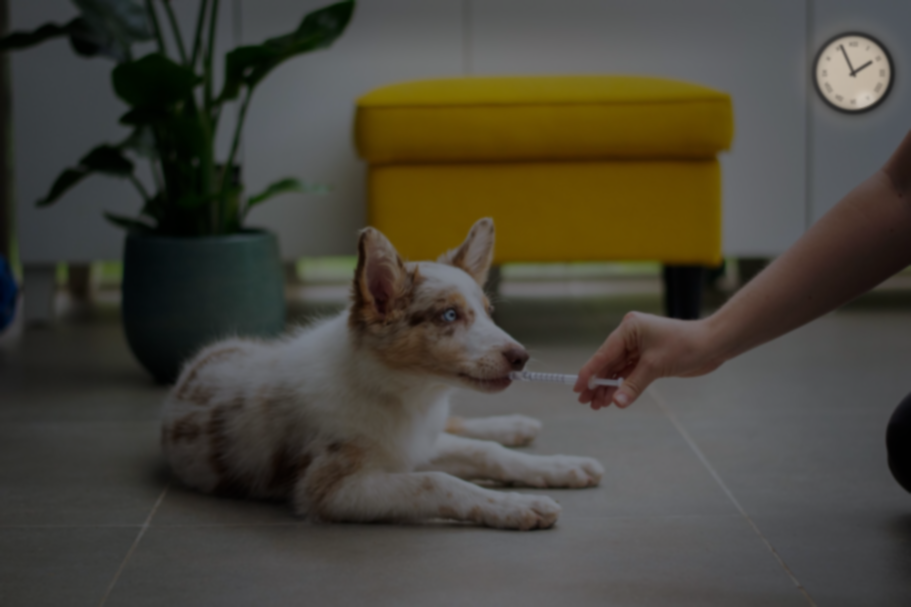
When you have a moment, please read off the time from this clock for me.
1:56
